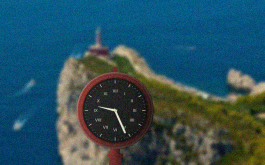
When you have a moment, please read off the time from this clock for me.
9:26
